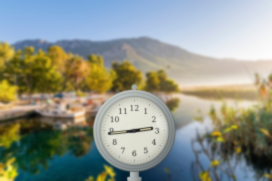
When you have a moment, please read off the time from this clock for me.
2:44
